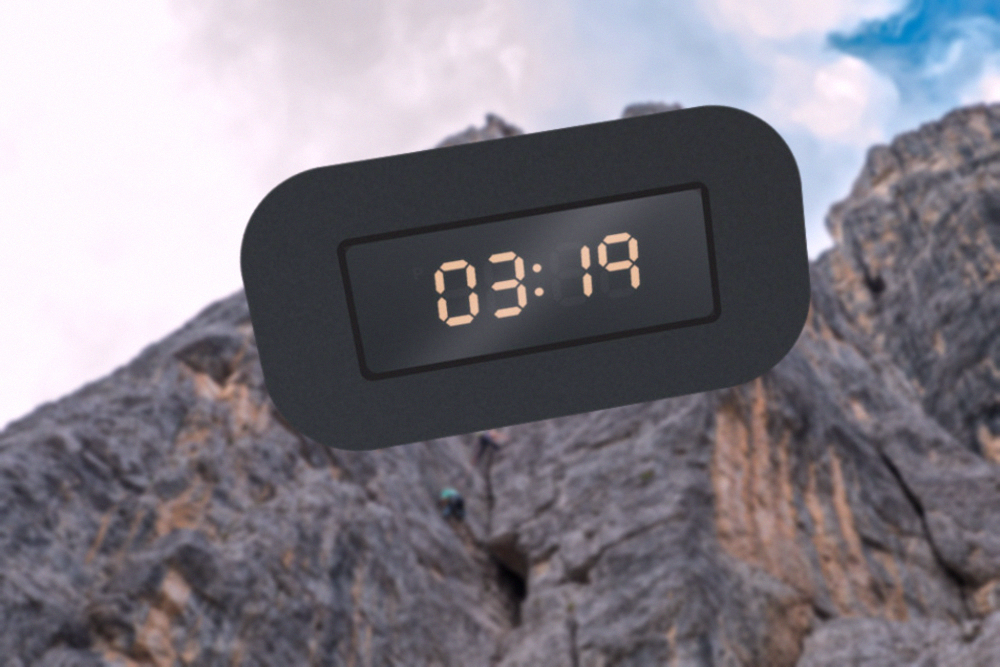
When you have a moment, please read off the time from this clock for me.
3:19
